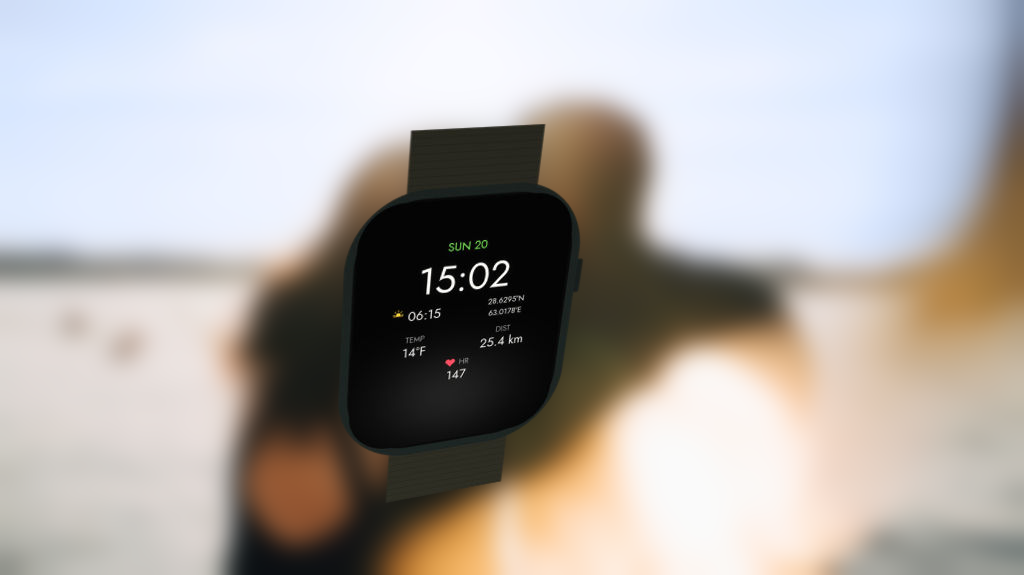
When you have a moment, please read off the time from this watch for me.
15:02
